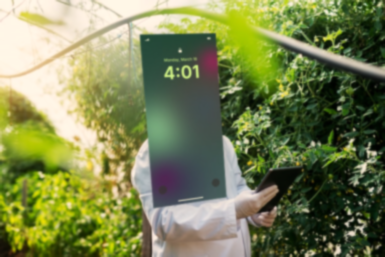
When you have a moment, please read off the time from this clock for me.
4:01
